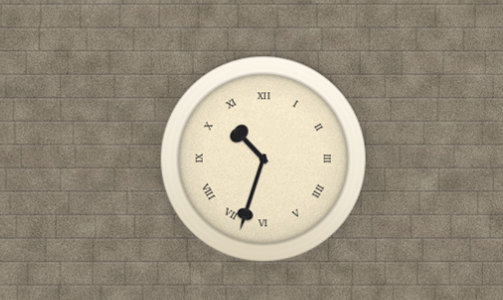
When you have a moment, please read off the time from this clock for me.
10:33
